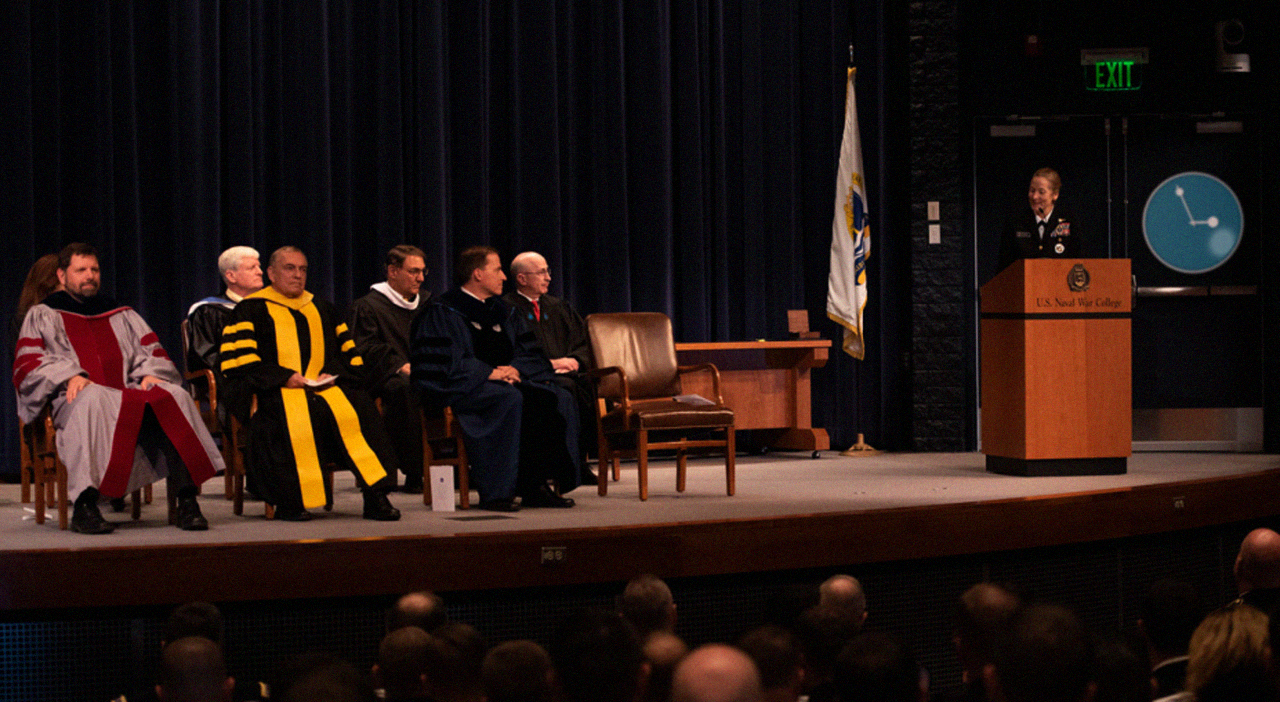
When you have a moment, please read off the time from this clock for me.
2:56
